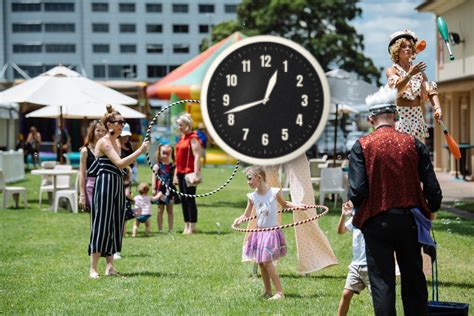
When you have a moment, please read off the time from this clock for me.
12:42
